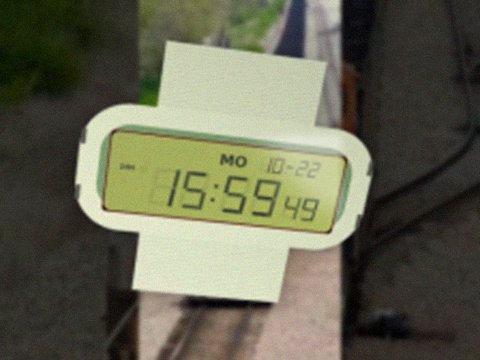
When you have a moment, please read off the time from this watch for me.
15:59:49
